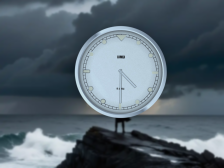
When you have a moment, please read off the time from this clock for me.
4:30
